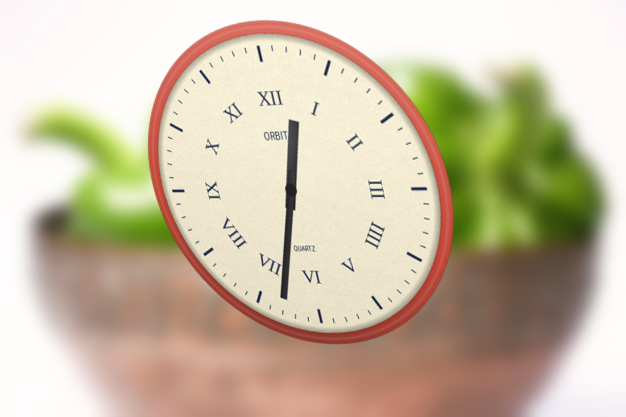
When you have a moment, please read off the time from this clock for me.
12:33
